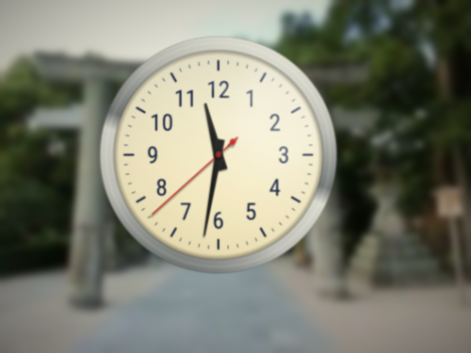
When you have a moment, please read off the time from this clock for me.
11:31:38
